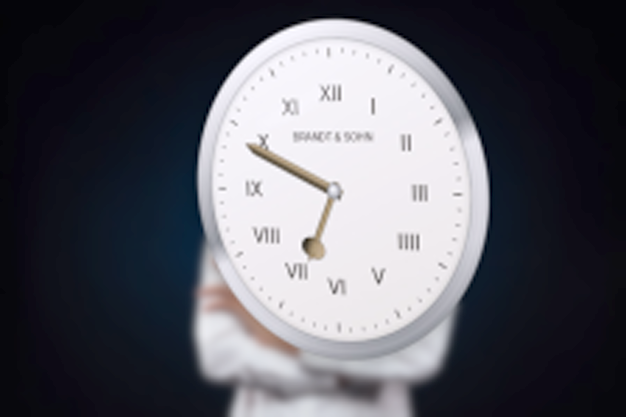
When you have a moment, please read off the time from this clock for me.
6:49
